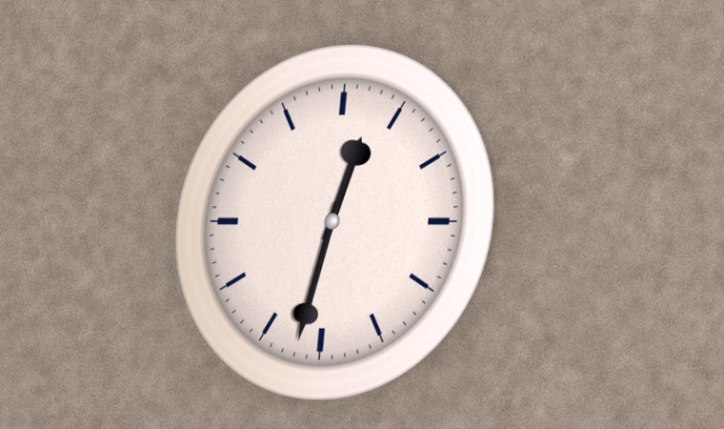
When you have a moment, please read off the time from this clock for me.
12:32
